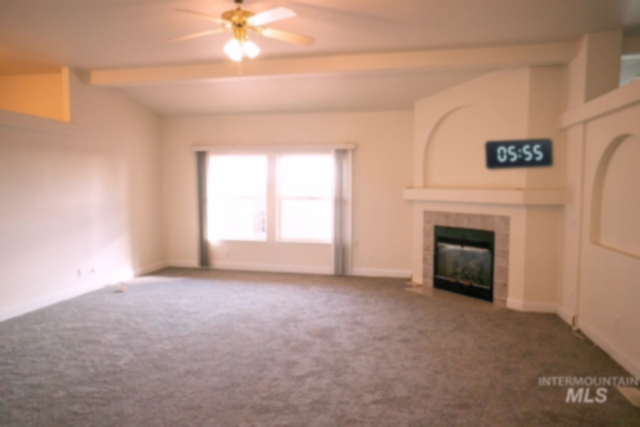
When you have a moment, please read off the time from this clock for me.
5:55
